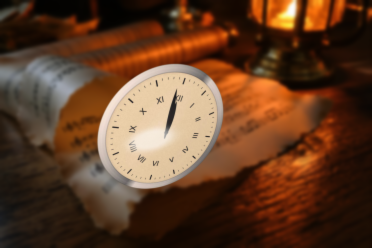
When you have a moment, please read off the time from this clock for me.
11:59
